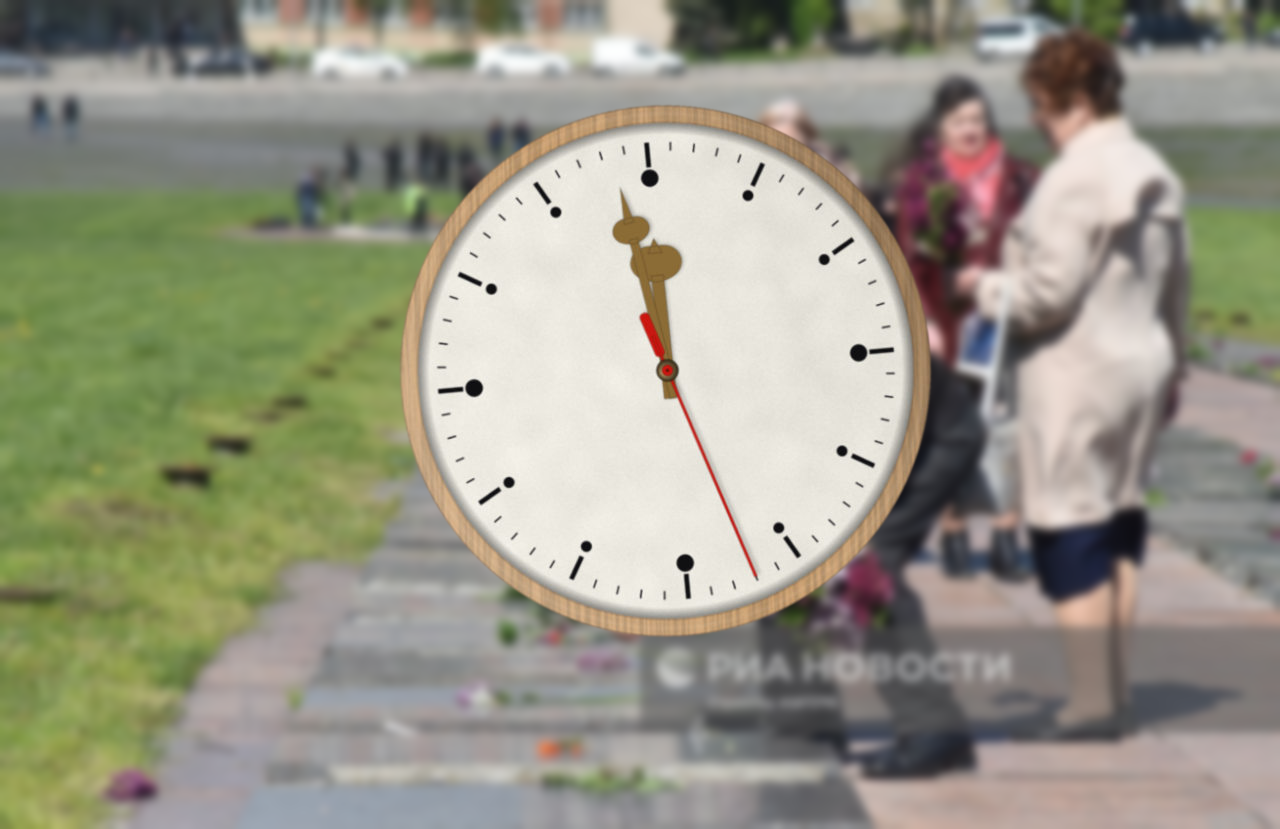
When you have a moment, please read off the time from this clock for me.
11:58:27
